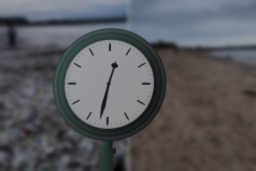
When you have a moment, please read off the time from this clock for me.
12:32
